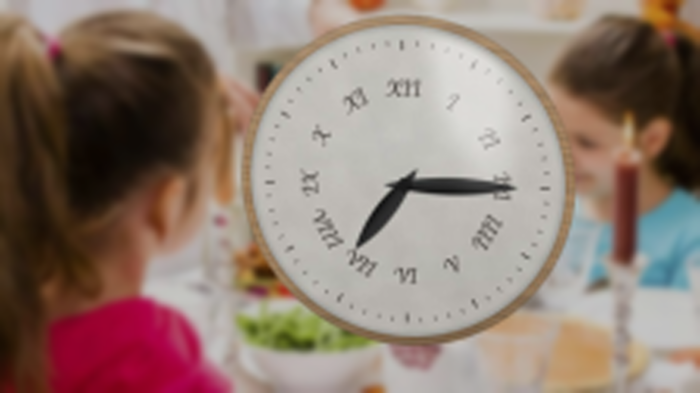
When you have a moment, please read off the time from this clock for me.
7:15
